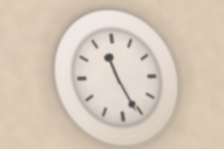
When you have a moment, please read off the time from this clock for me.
11:26
